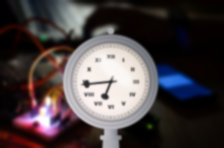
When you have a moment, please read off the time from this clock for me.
6:44
